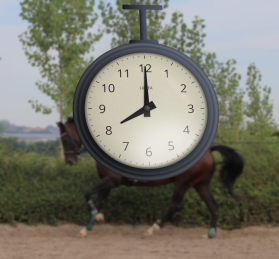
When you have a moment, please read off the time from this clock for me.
8:00
